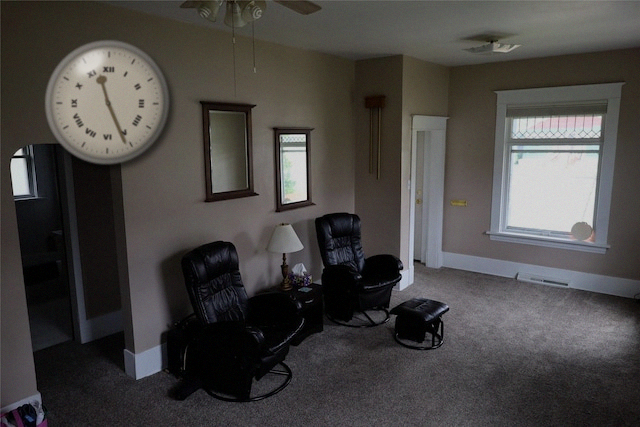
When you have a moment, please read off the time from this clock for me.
11:26
